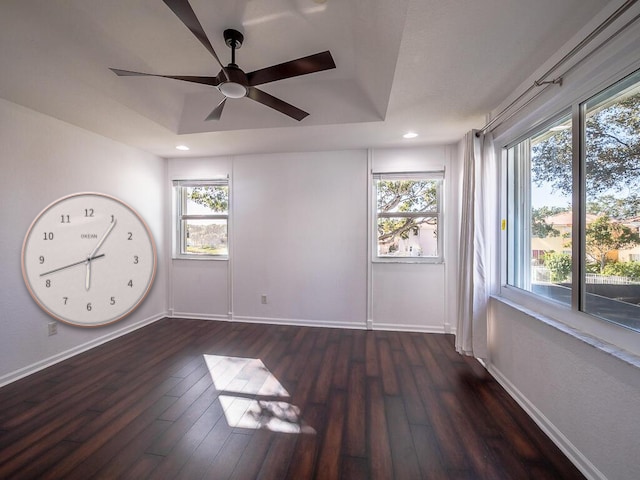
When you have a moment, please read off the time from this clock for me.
6:05:42
